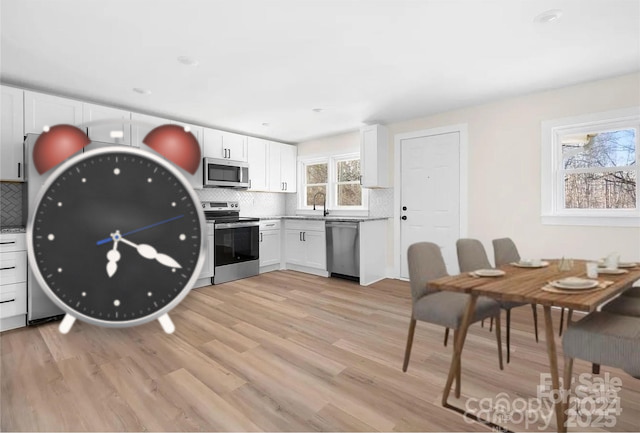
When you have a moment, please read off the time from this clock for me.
6:19:12
